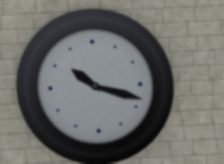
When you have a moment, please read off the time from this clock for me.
10:18
